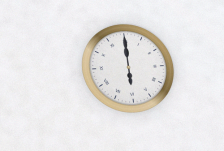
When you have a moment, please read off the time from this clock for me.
6:00
